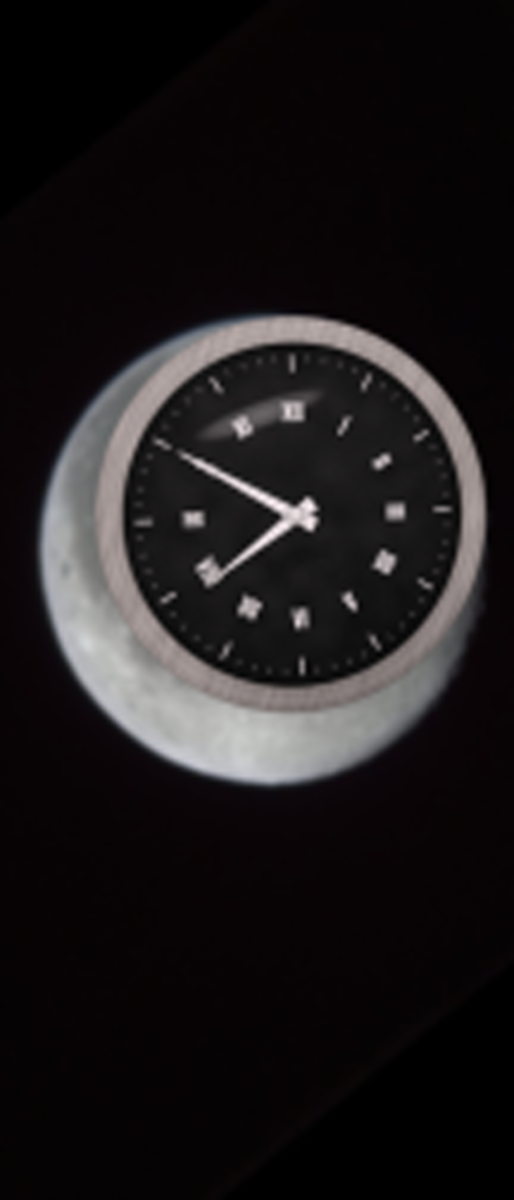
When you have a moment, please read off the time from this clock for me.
7:50
